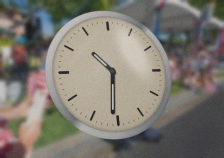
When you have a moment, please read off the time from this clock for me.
10:31
